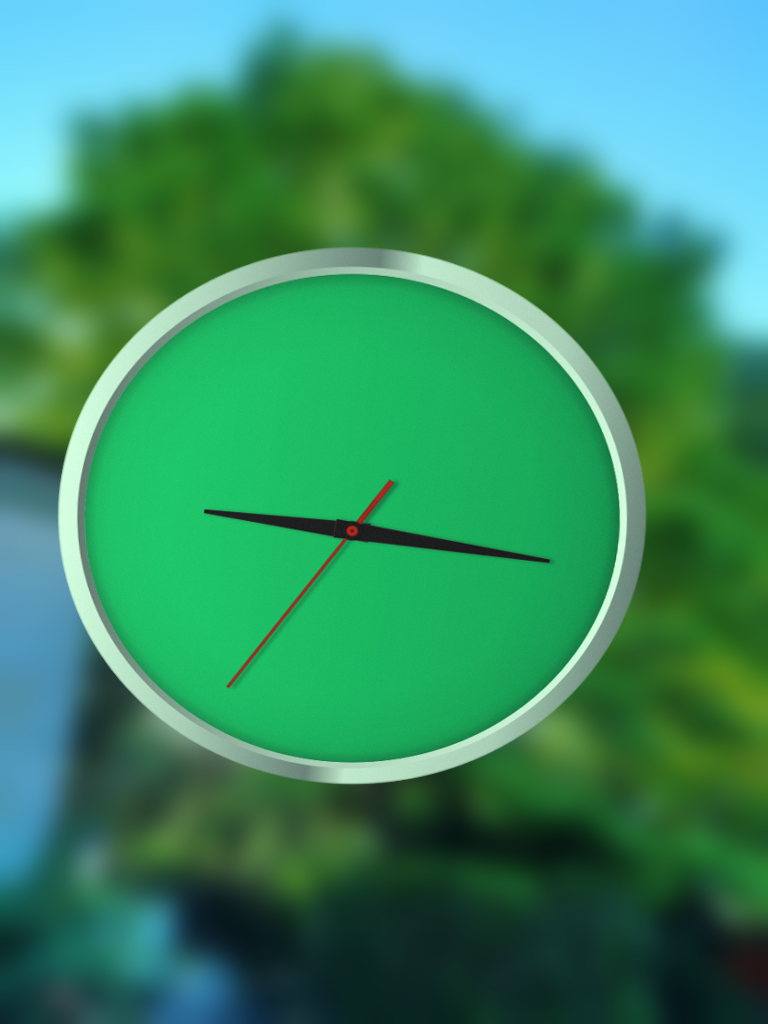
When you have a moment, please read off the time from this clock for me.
9:16:36
